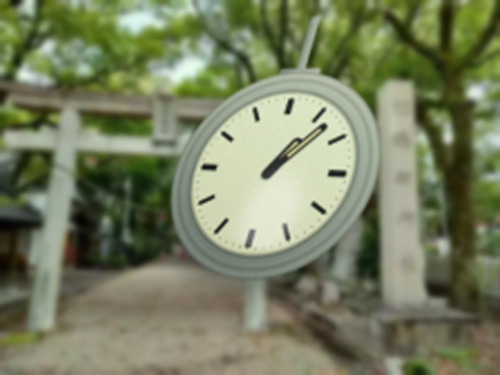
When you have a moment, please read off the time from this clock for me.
1:07
